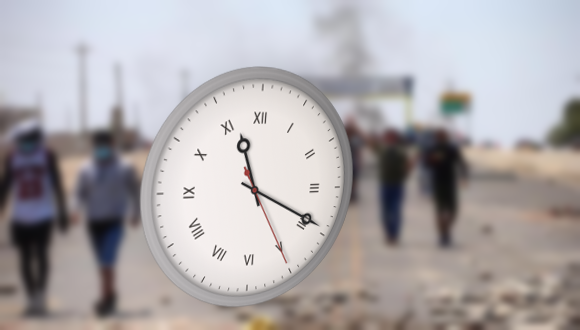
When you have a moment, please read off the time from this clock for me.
11:19:25
